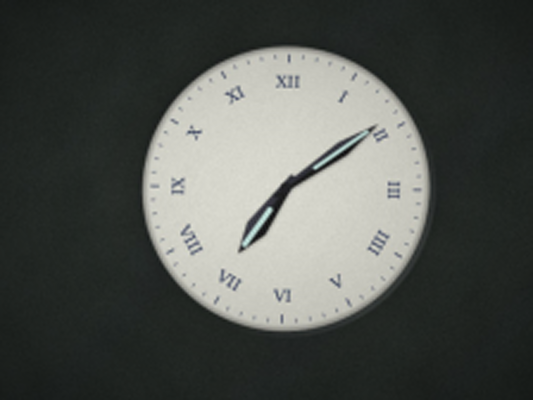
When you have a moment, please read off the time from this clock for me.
7:09
